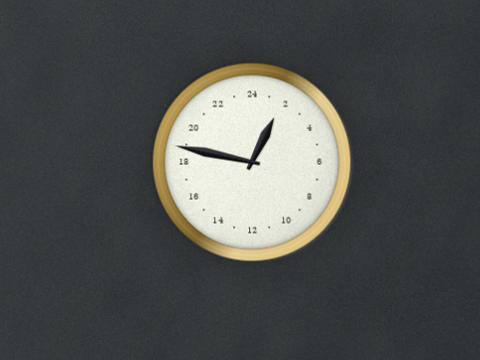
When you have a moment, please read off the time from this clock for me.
1:47
